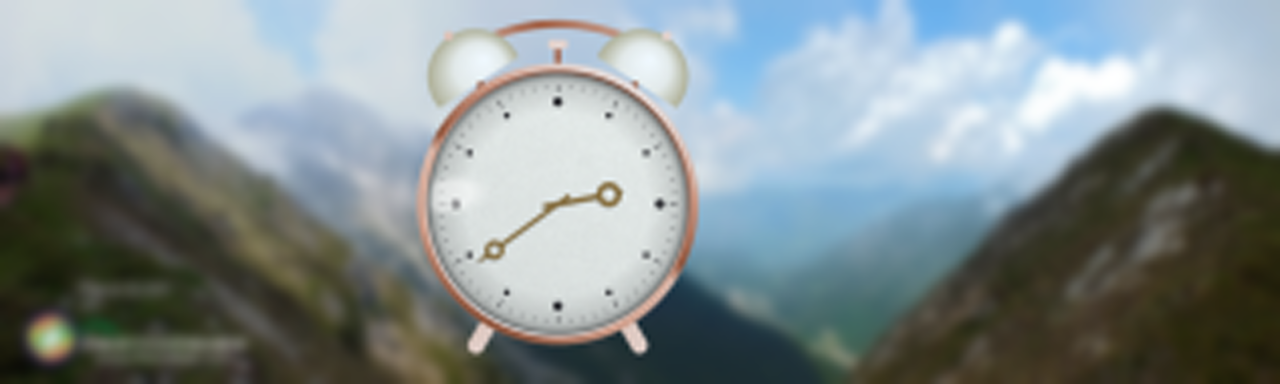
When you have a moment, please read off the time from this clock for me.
2:39
